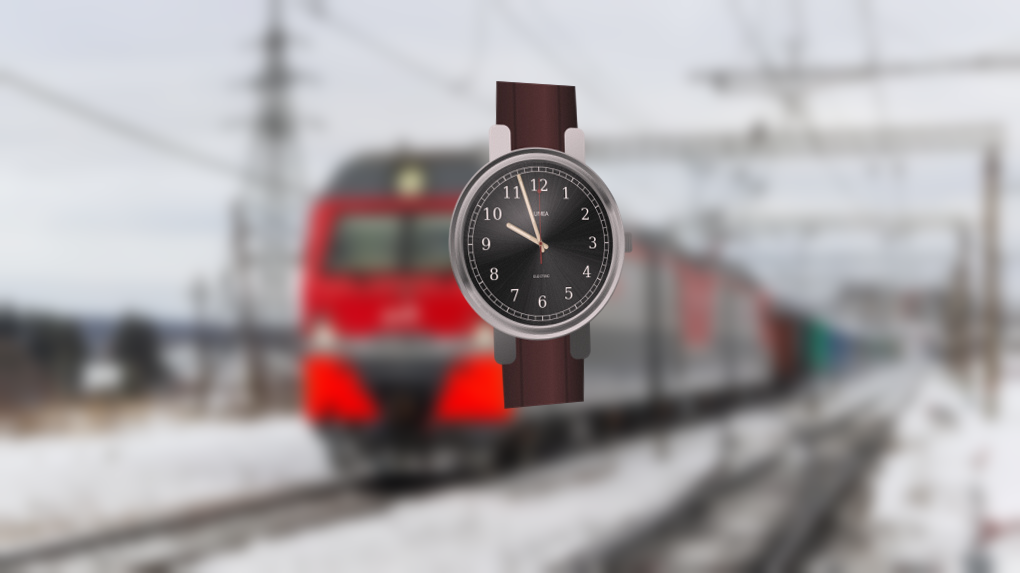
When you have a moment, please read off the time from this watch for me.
9:57:00
